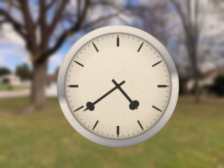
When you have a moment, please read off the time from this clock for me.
4:39
